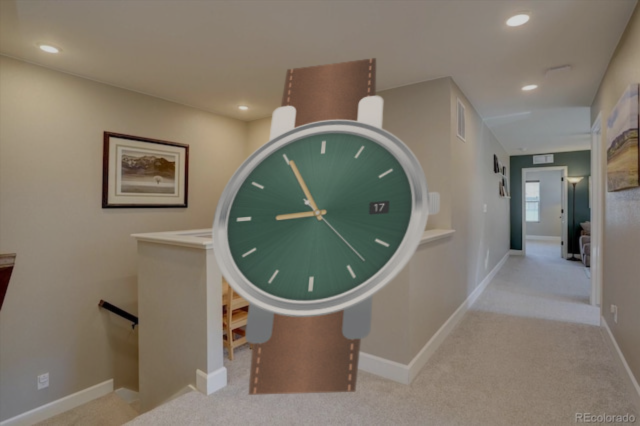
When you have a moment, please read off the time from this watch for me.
8:55:23
